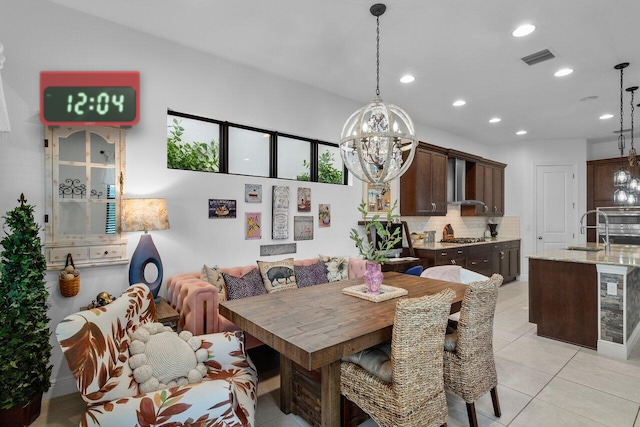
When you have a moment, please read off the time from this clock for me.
12:04
